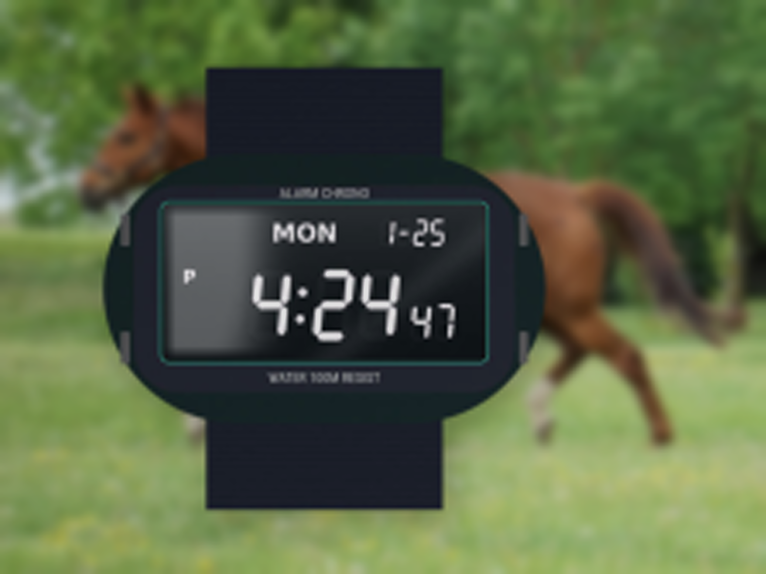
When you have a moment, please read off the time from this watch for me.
4:24:47
